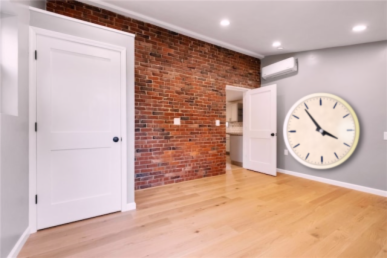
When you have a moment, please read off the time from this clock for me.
3:54
